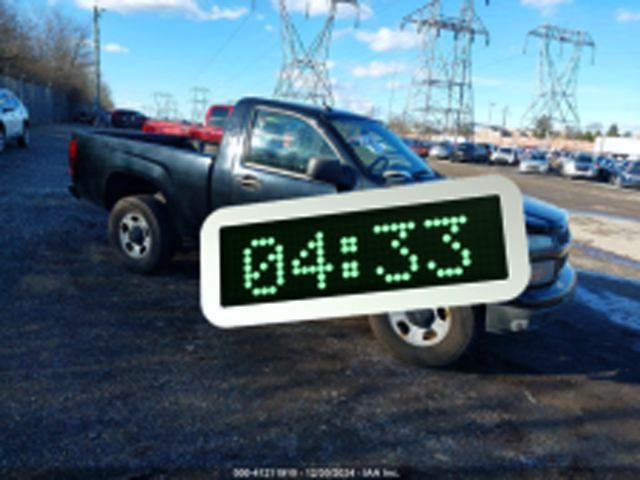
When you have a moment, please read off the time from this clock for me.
4:33
